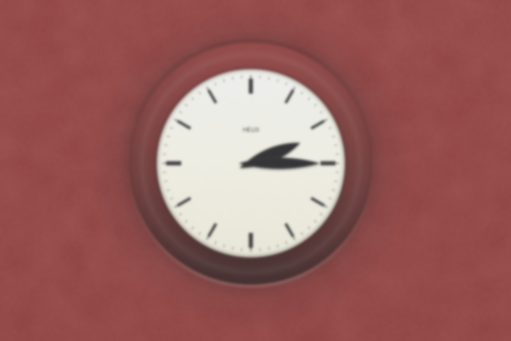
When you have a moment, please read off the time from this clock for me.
2:15
